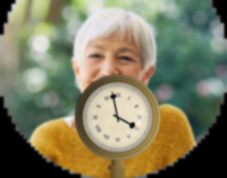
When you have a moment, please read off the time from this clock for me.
3:58
